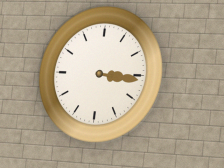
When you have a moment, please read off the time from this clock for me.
3:16
